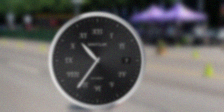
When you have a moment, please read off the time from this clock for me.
10:36
